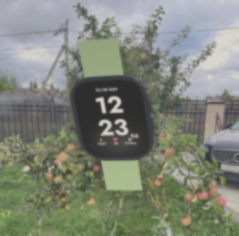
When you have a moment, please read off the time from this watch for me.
12:23
